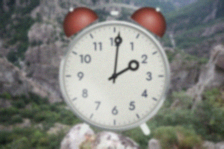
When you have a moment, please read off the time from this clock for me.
2:01
